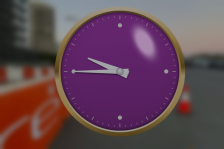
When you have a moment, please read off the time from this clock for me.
9:45
